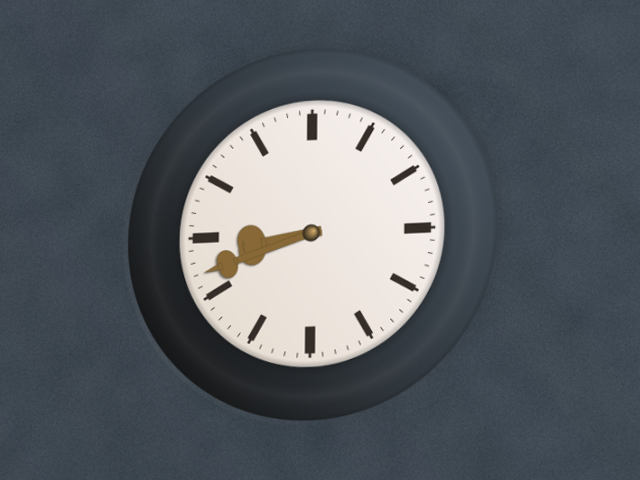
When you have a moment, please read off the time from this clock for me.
8:42
